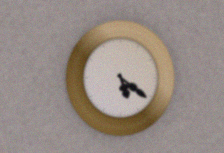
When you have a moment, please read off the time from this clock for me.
5:21
